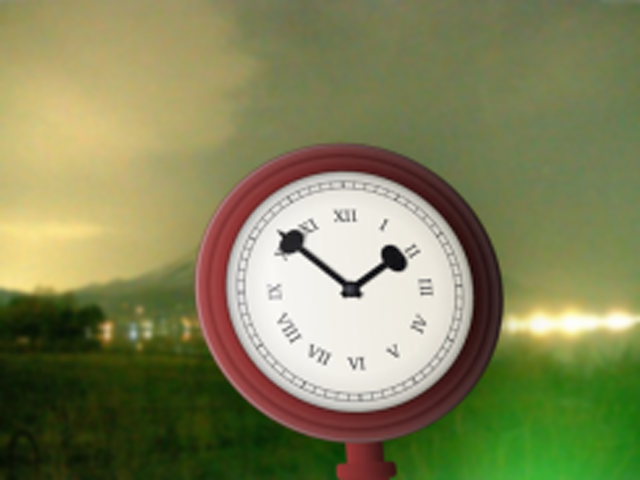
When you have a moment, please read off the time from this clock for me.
1:52
